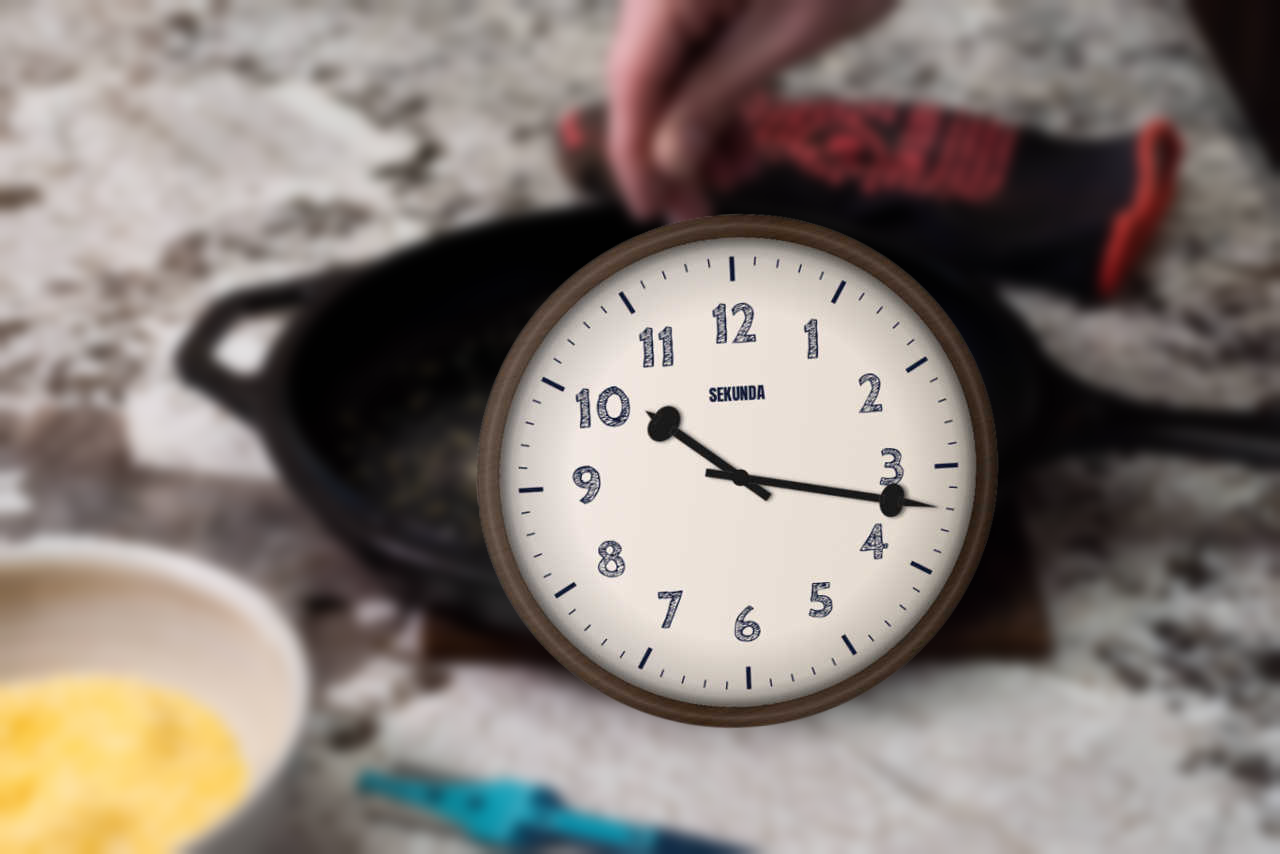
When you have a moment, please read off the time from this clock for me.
10:17
